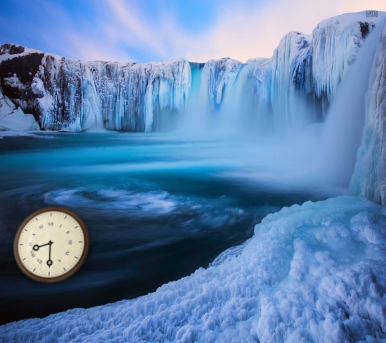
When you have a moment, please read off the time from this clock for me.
8:30
